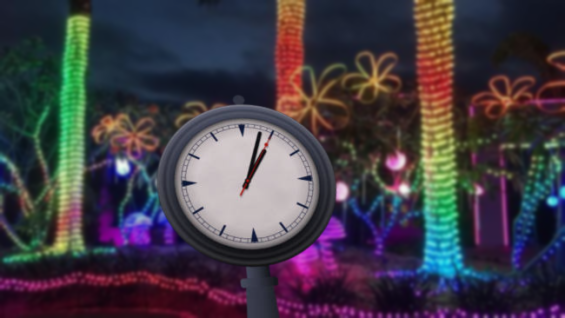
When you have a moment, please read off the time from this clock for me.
1:03:05
